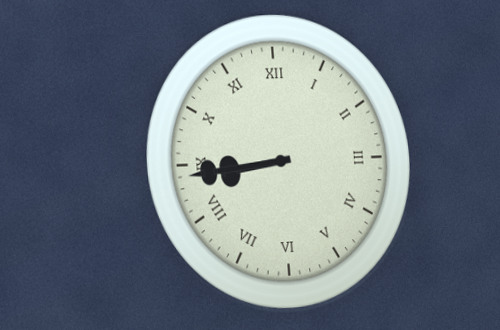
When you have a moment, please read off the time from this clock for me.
8:44
